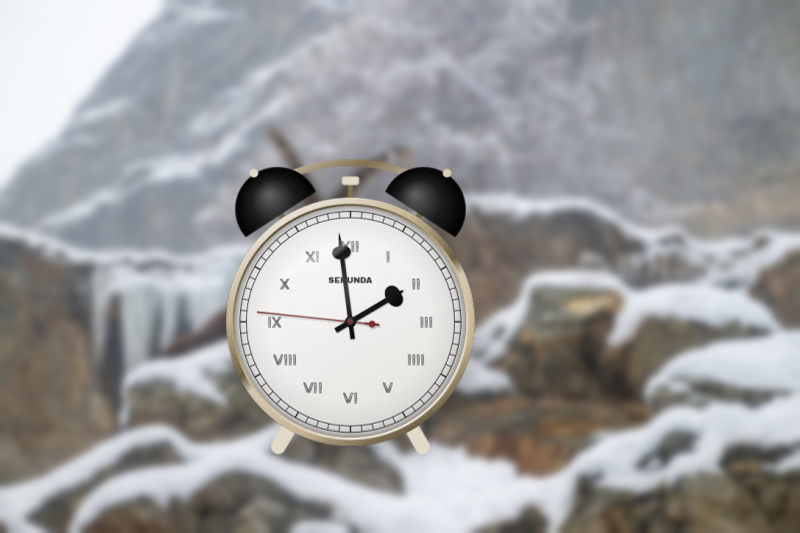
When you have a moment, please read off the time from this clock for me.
1:58:46
